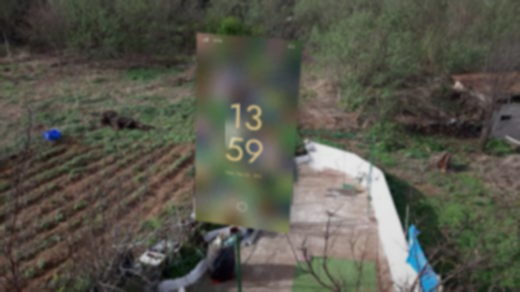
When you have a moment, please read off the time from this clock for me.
13:59
